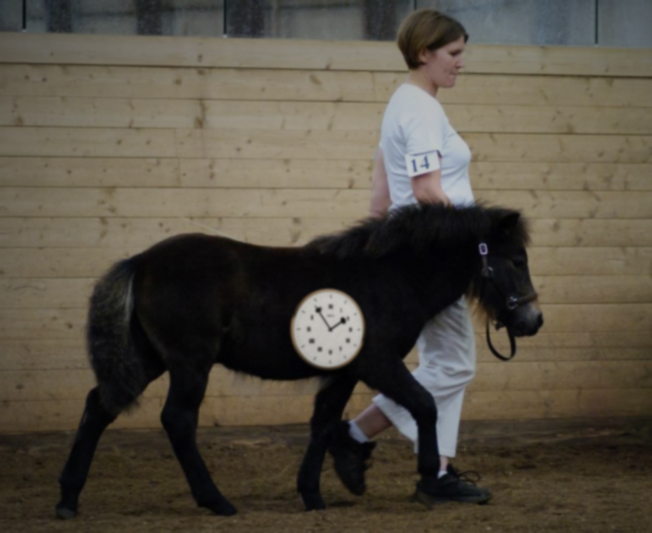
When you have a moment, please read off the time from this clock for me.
1:54
